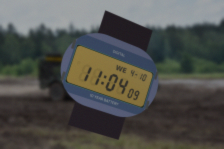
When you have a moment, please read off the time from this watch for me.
11:04:09
